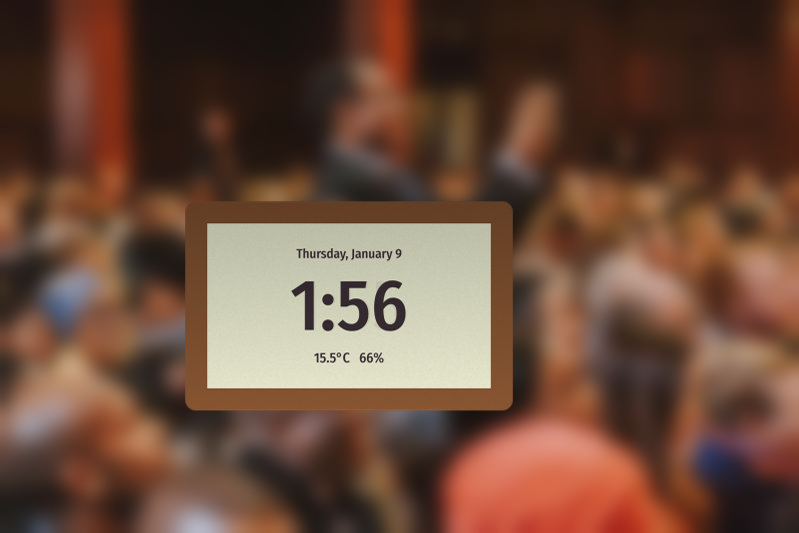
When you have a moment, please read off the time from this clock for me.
1:56
